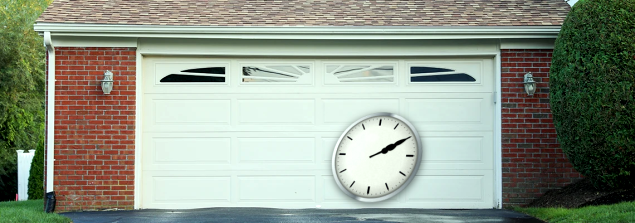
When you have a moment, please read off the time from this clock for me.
2:10
